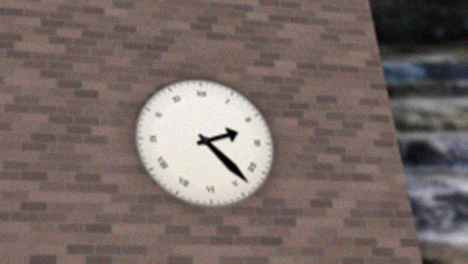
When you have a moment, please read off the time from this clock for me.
2:23
